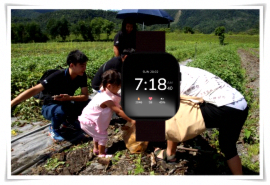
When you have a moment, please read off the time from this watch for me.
7:18
